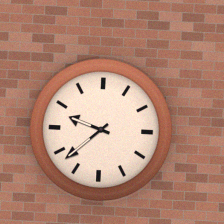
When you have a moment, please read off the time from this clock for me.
9:38
